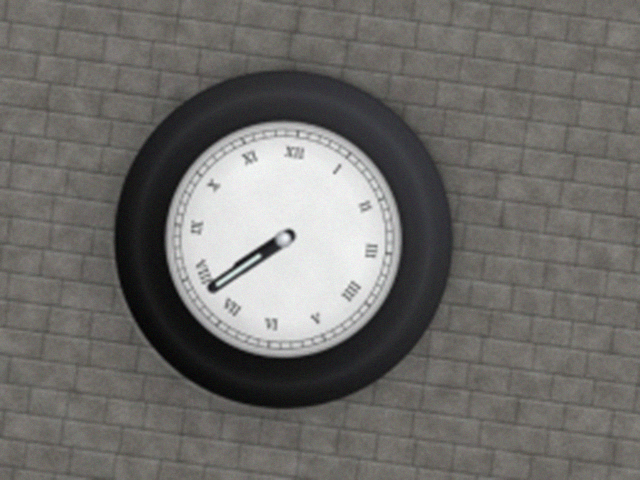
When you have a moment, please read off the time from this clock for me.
7:38
